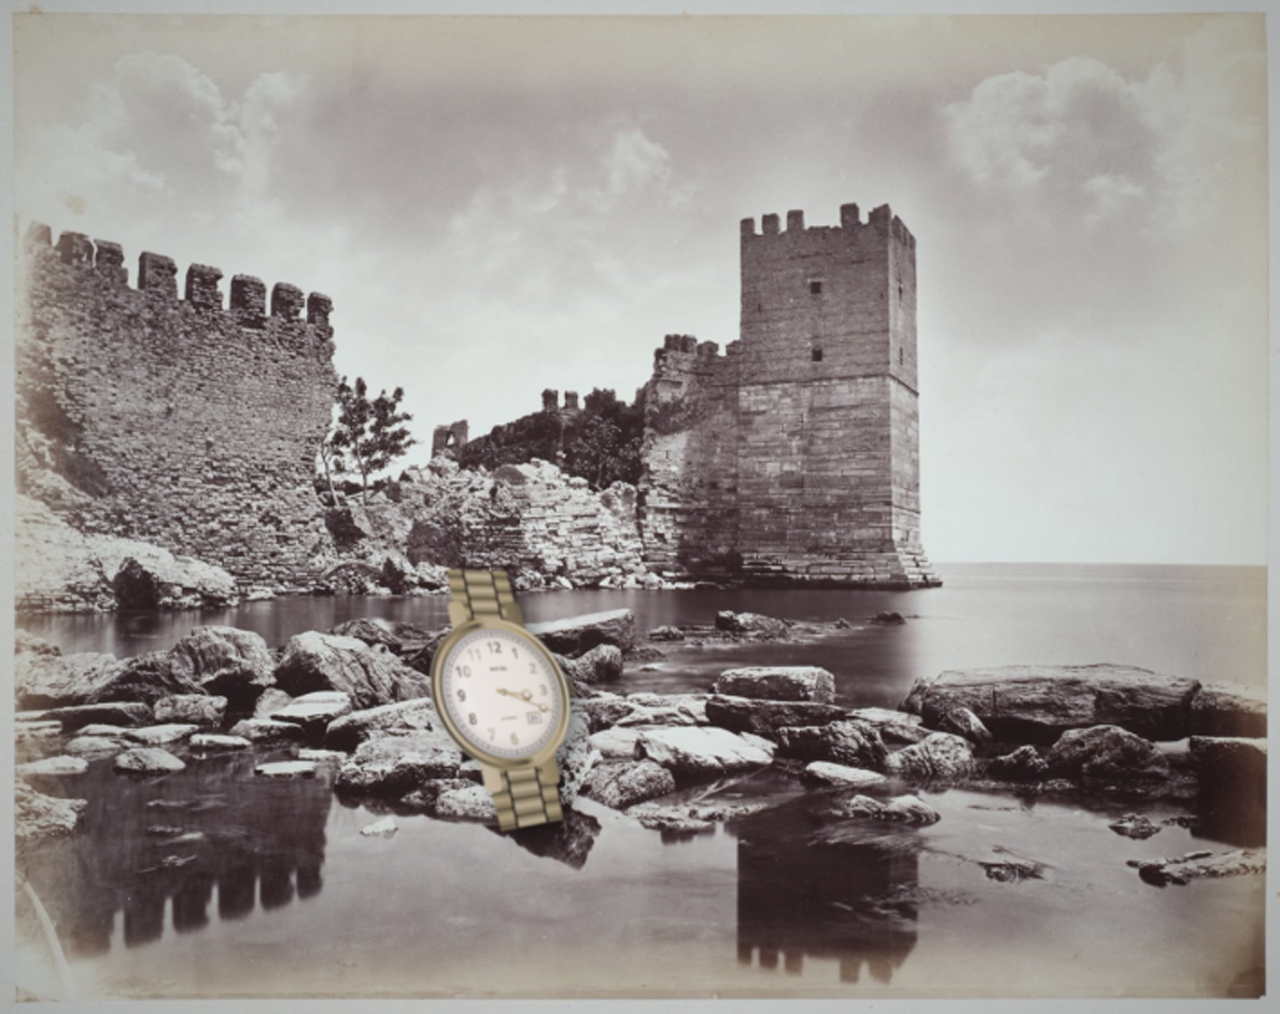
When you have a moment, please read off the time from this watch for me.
3:19
